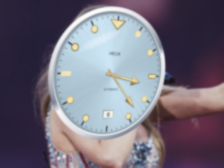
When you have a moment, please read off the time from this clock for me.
3:23
